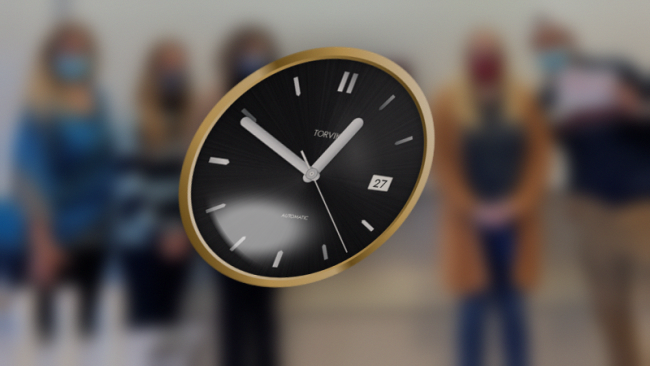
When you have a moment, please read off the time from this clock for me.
12:49:23
